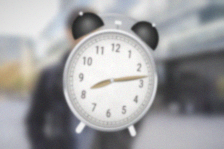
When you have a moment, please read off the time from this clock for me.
8:13
